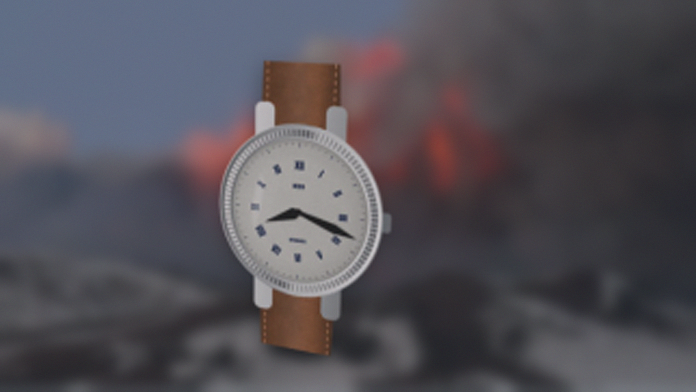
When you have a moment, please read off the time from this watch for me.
8:18
